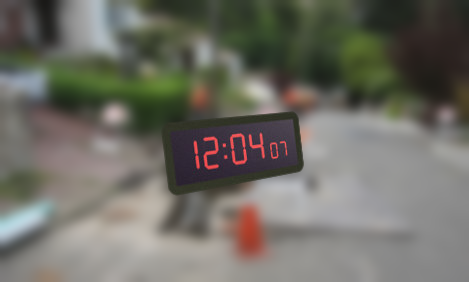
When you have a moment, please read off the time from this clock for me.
12:04:07
